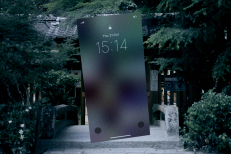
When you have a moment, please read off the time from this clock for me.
15:14
